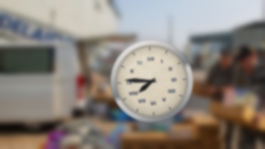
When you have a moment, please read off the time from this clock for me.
7:46
